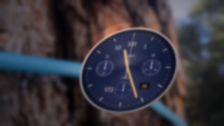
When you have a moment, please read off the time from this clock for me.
11:26
